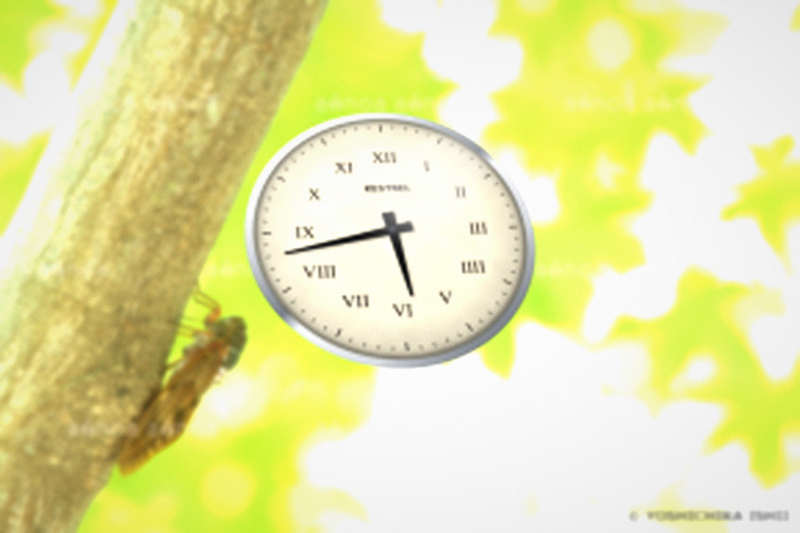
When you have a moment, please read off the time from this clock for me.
5:43
